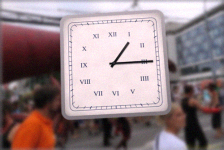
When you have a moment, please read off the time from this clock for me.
1:15
